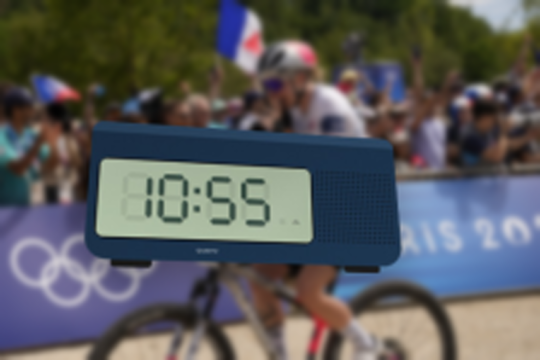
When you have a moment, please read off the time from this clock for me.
10:55
